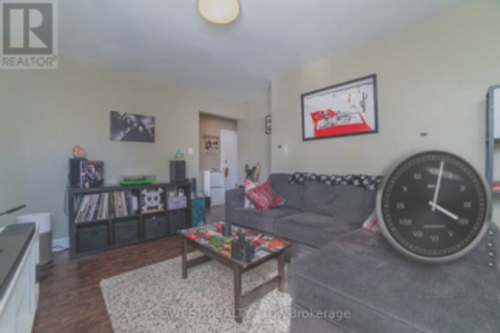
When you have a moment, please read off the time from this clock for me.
4:02
